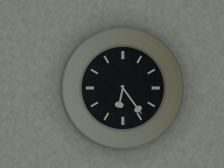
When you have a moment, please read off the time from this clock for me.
6:24
